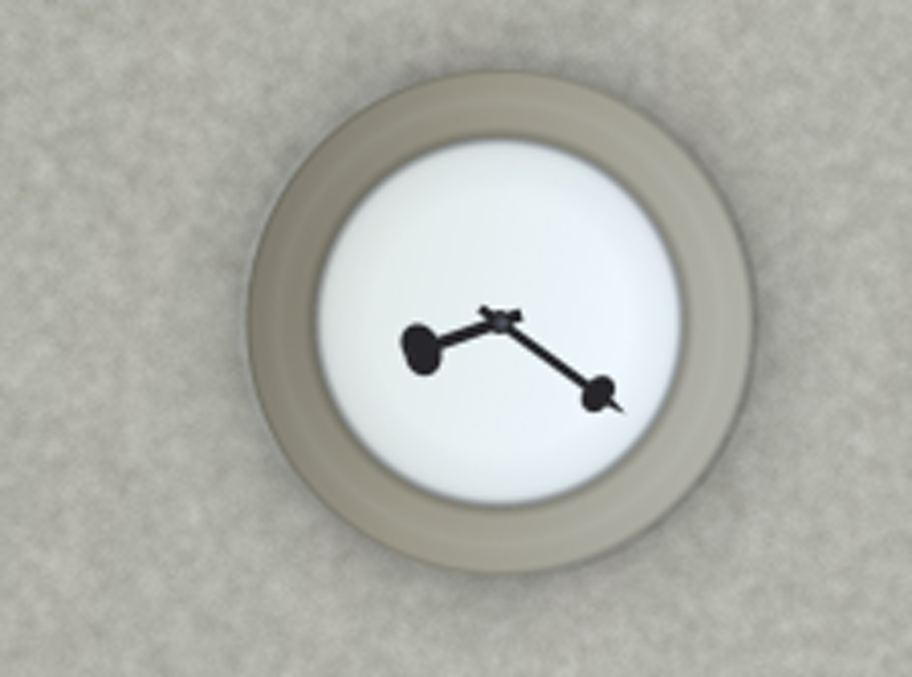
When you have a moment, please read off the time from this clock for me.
8:21
